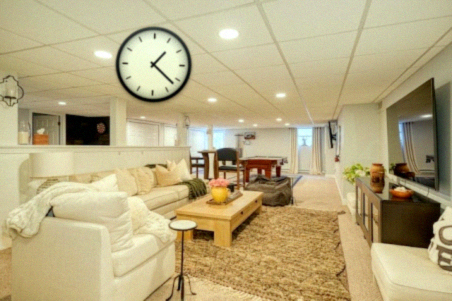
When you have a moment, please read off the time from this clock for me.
1:22
